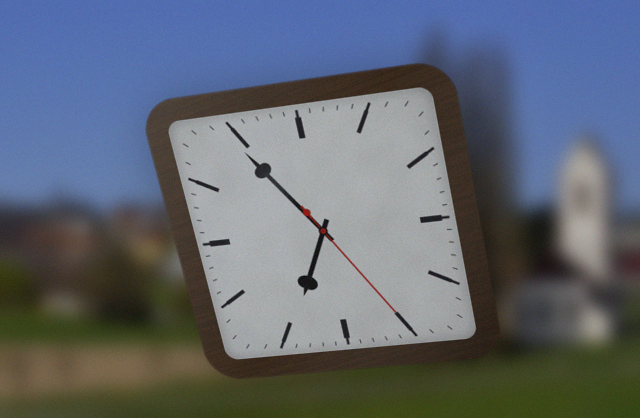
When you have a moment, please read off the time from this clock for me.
6:54:25
